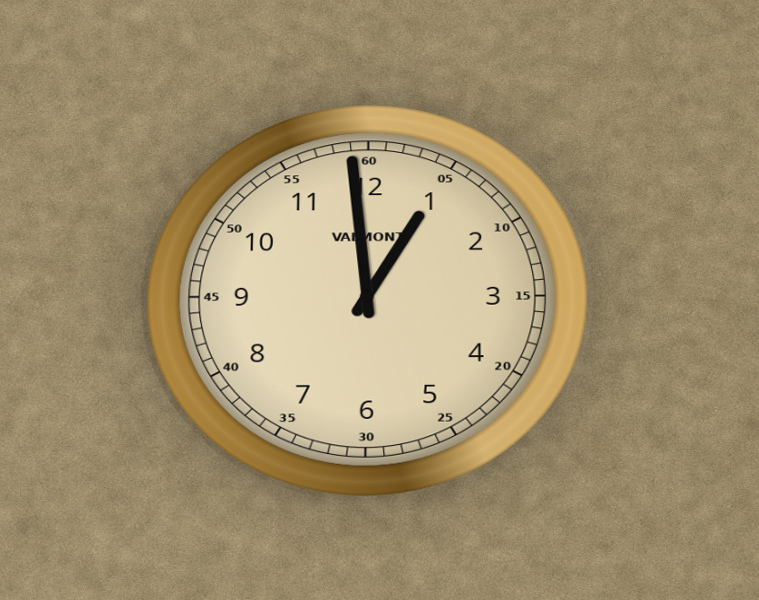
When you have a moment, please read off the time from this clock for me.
12:59
